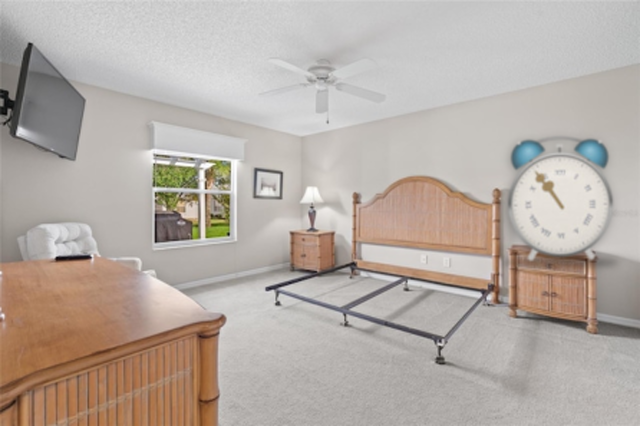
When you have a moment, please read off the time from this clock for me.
10:54
